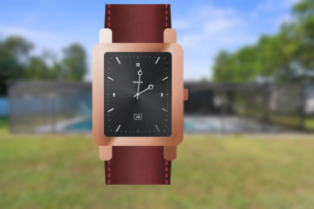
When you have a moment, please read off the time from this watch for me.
2:01
